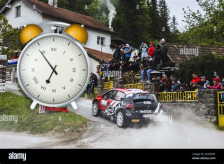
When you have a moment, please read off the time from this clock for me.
6:54
